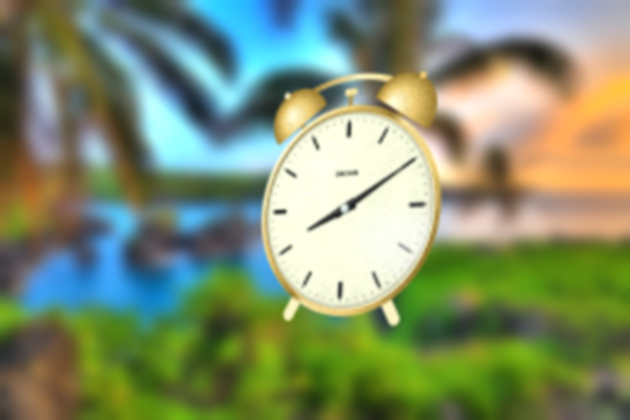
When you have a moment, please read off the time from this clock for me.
8:10
